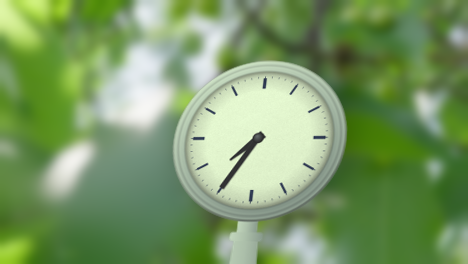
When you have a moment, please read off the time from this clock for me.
7:35
